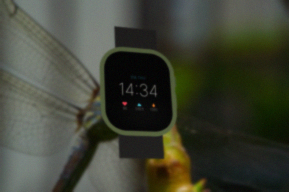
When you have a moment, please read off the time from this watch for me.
14:34
